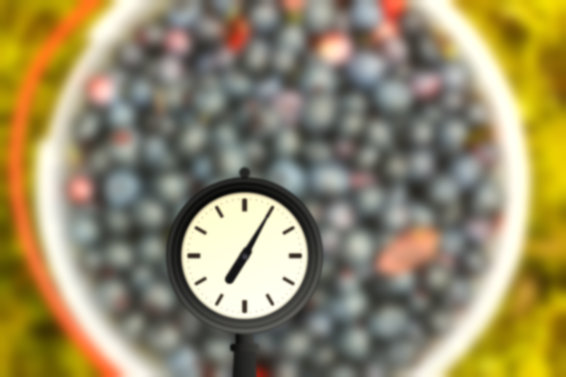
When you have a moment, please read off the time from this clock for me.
7:05
